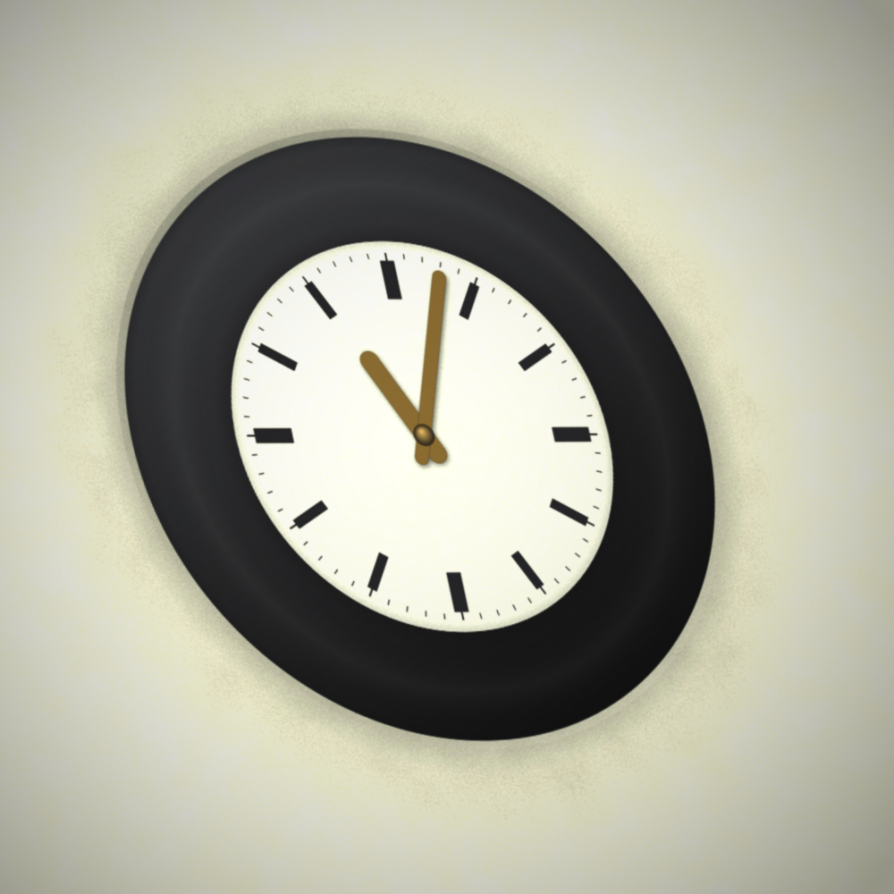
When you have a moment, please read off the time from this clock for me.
11:03
